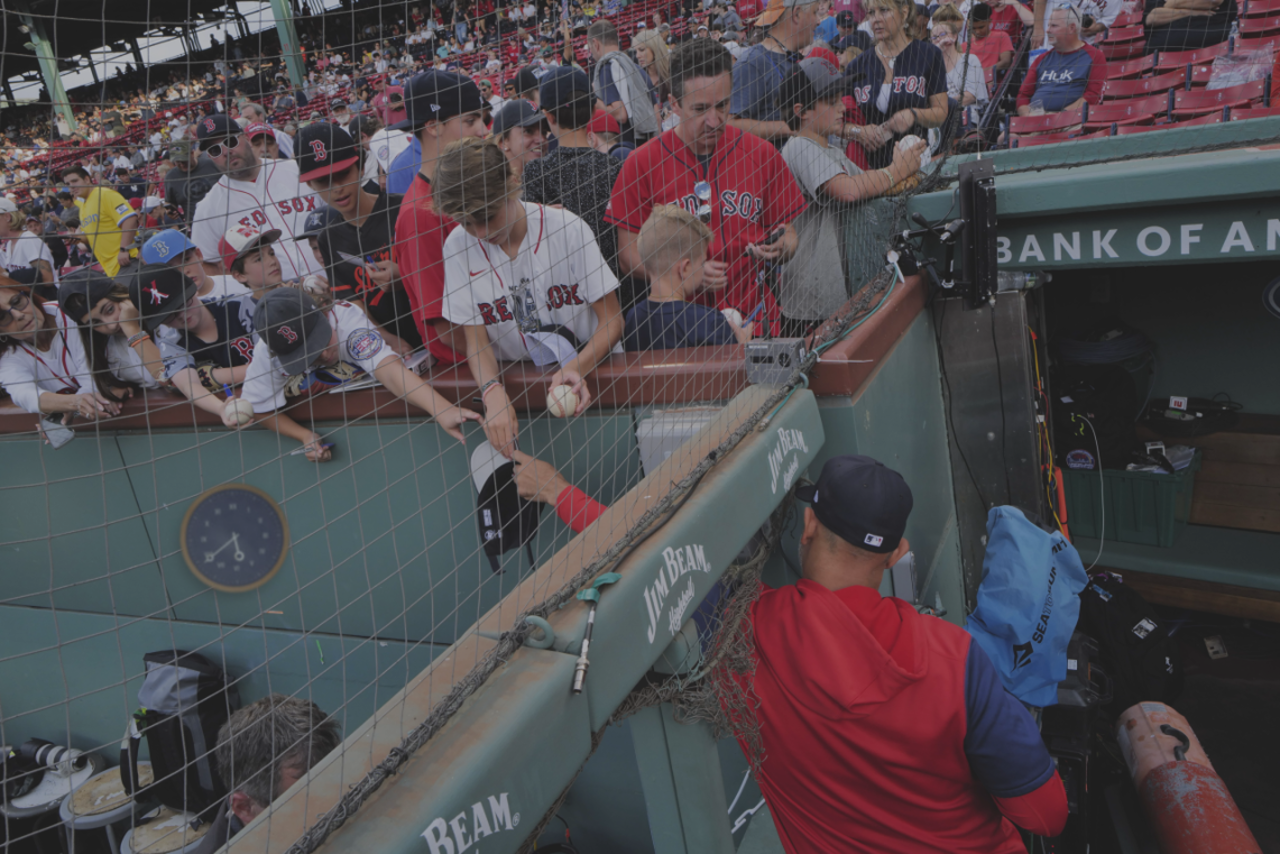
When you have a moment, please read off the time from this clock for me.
5:39
